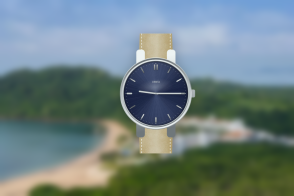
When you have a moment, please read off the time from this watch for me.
9:15
